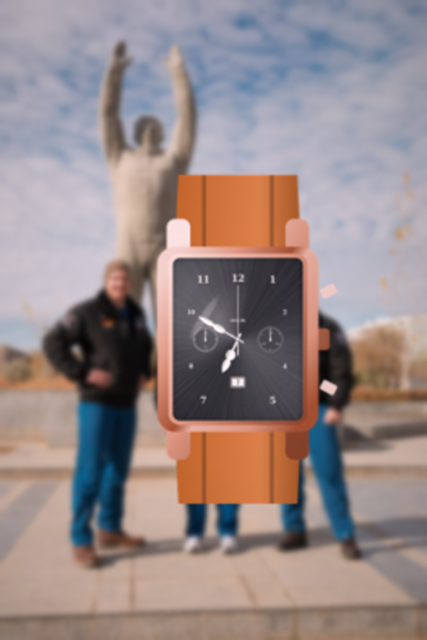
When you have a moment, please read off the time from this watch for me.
6:50
